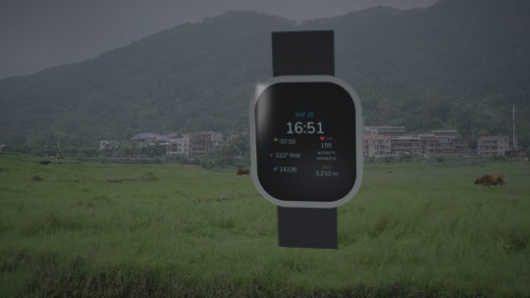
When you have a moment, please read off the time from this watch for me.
16:51
